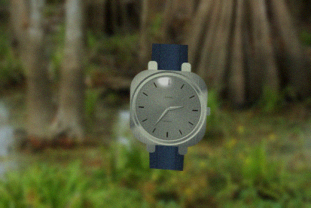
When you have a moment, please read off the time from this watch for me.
2:36
